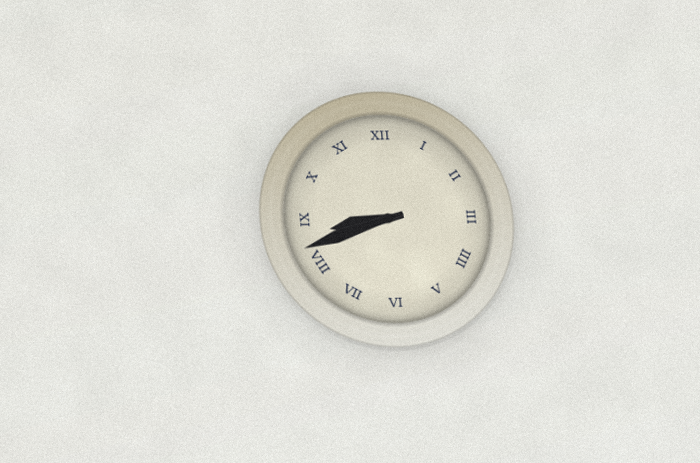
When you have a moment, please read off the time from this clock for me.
8:42
